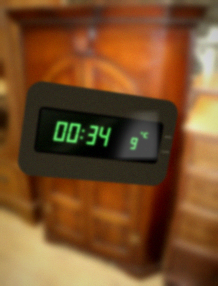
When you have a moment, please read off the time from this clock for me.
0:34
